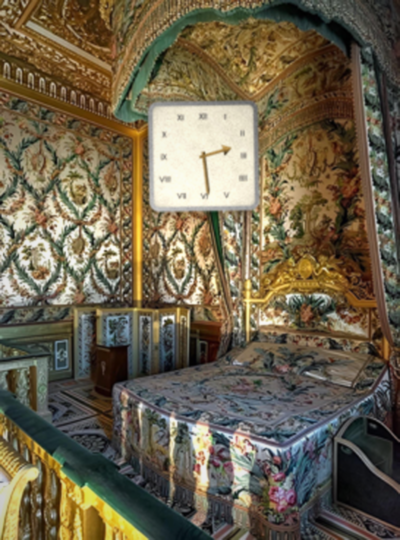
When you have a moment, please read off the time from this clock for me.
2:29
